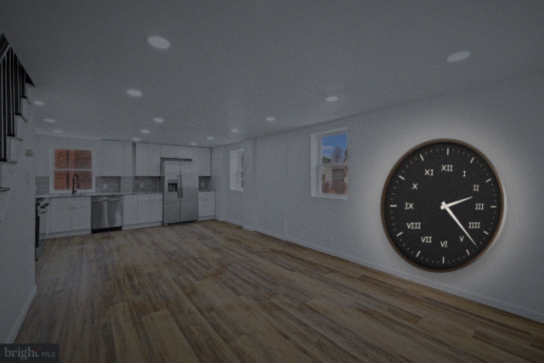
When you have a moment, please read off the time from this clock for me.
2:23
